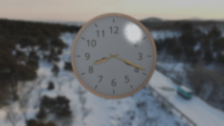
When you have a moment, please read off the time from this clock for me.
8:19
